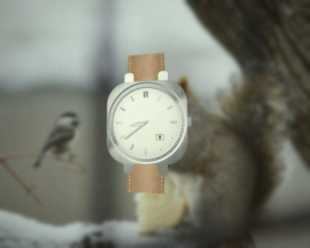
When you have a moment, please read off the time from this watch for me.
8:39
